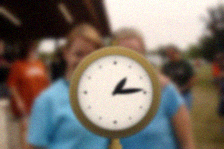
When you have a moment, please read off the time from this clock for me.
1:14
